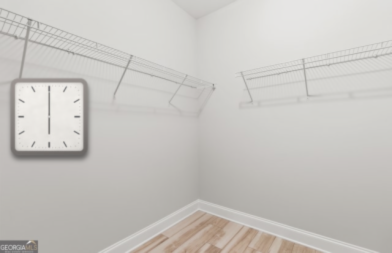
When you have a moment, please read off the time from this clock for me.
6:00
